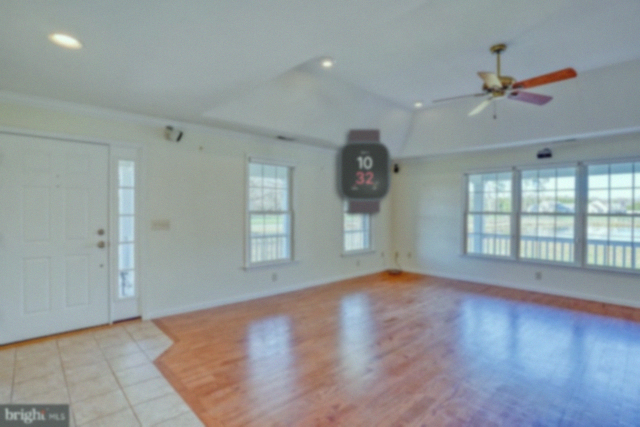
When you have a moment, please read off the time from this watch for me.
10:32
